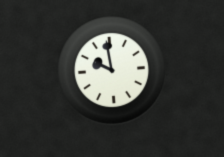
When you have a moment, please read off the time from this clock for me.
9:59
